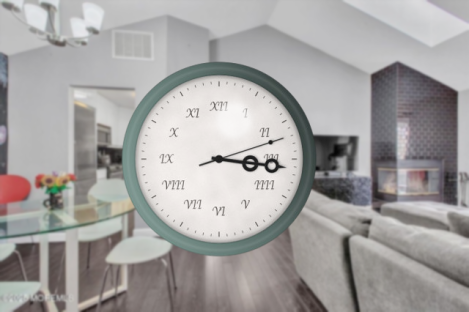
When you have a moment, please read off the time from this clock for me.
3:16:12
